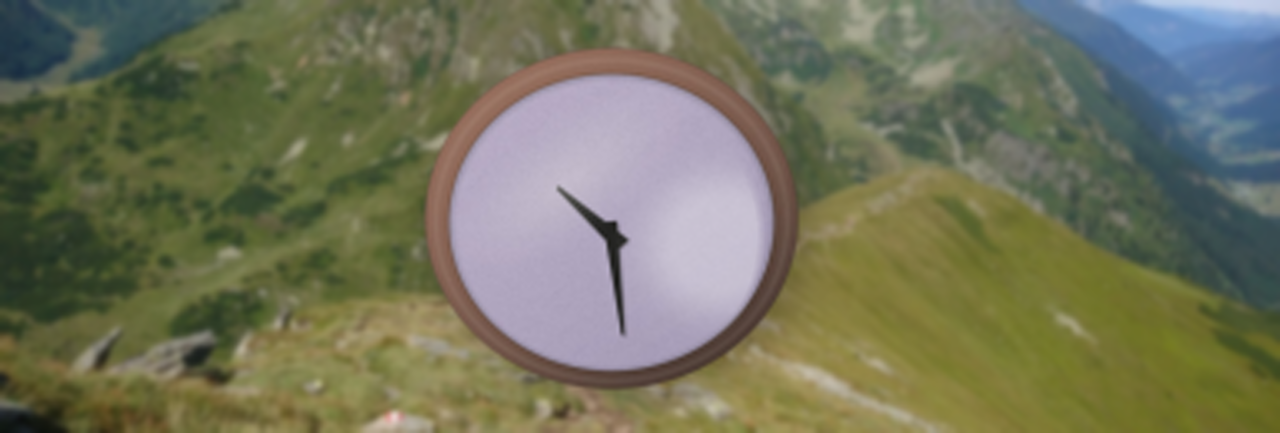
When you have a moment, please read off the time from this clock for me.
10:29
